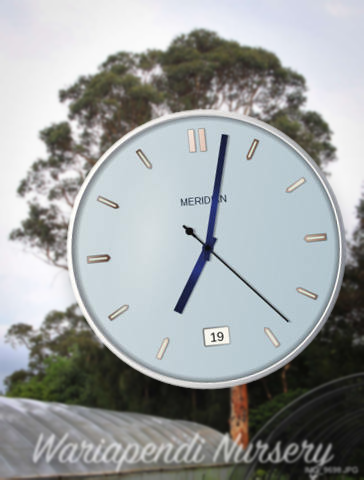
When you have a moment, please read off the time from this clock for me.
7:02:23
